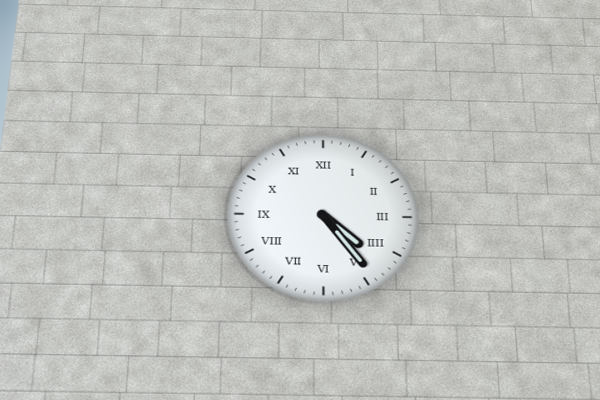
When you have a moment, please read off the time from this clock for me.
4:24
